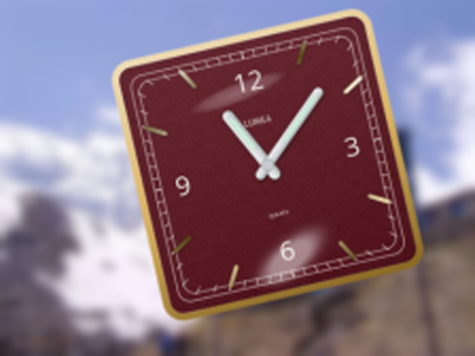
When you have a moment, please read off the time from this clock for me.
11:08
